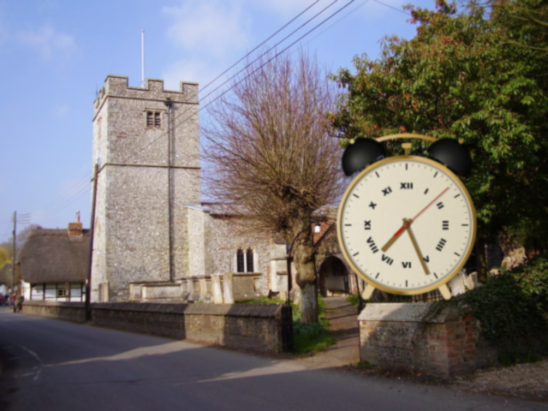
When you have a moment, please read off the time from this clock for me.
7:26:08
